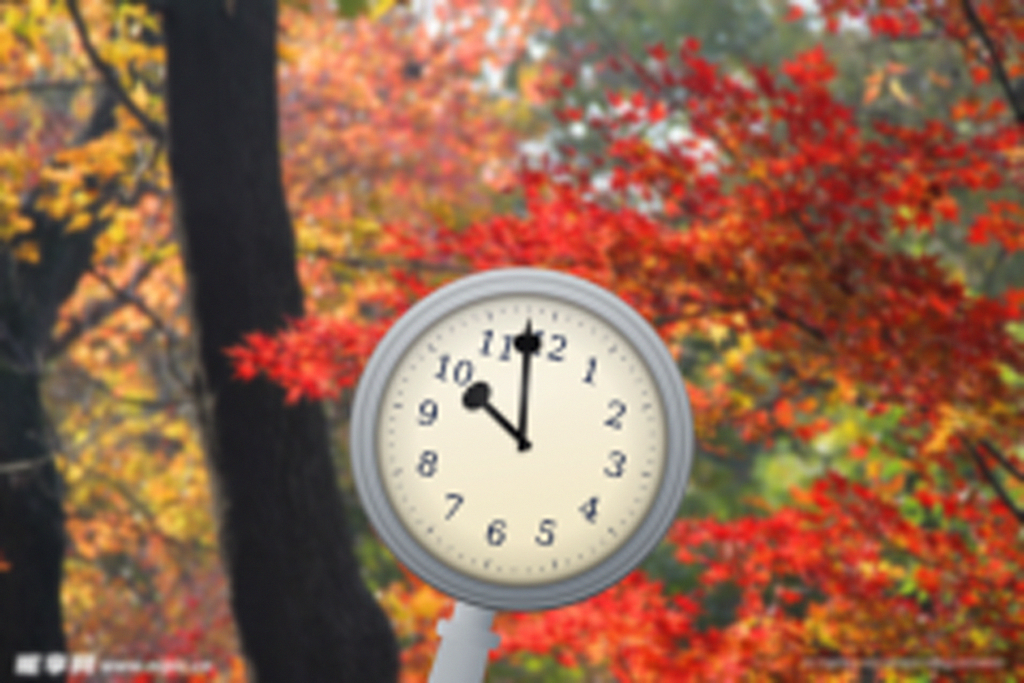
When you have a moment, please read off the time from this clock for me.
9:58
